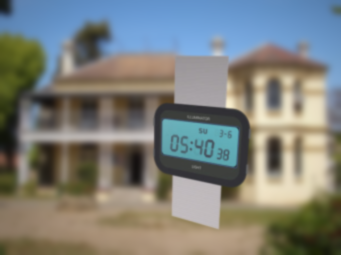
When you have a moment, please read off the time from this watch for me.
5:40:38
